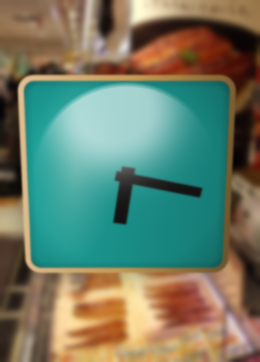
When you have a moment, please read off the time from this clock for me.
6:17
